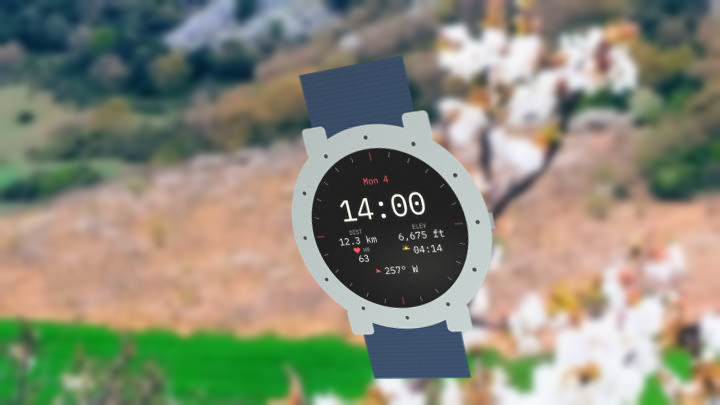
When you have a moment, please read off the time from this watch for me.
14:00
